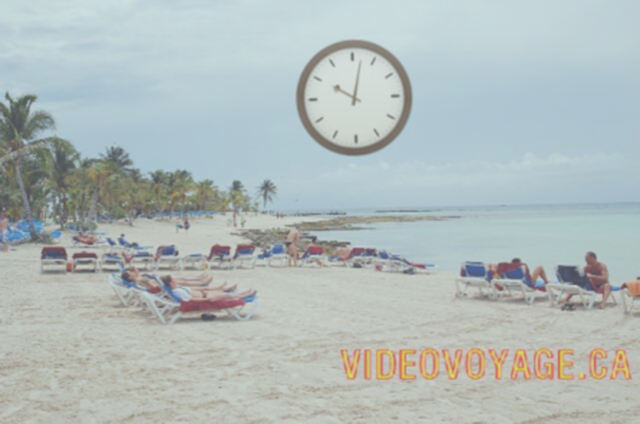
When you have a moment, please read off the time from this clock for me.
10:02
